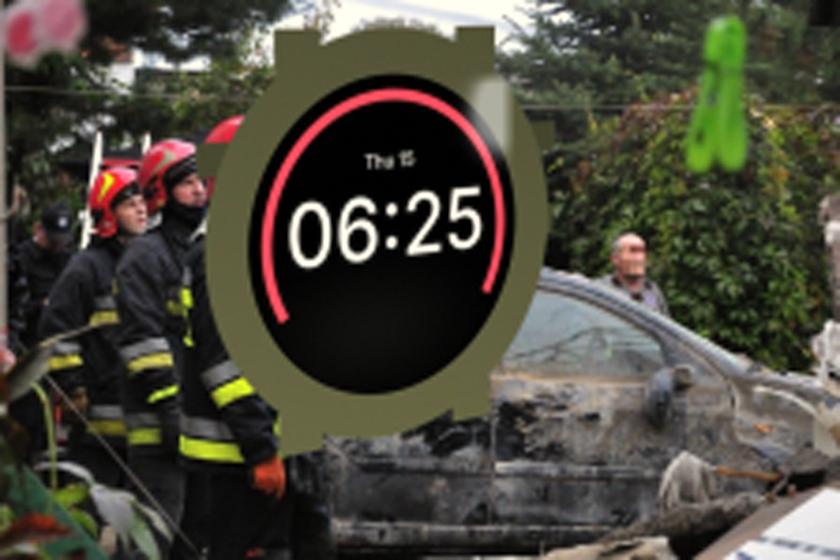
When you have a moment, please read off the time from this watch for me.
6:25
